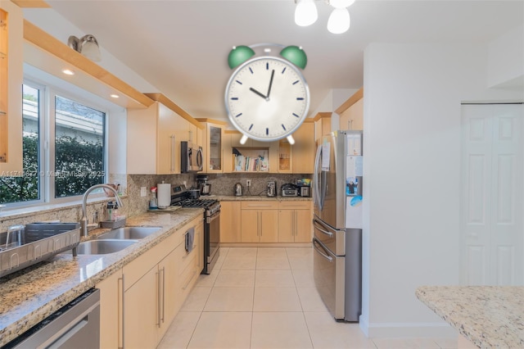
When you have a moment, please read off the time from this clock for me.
10:02
